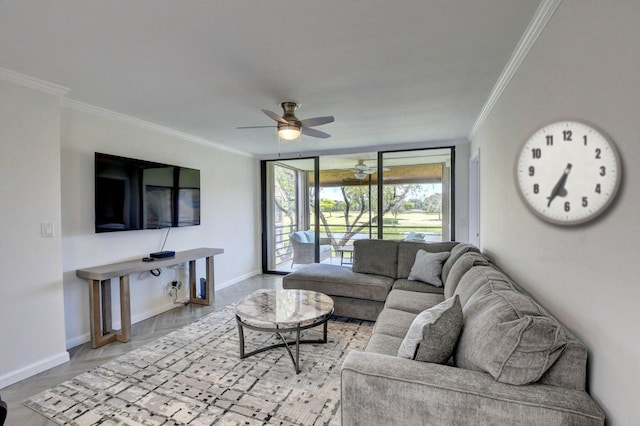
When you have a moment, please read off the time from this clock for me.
6:35
